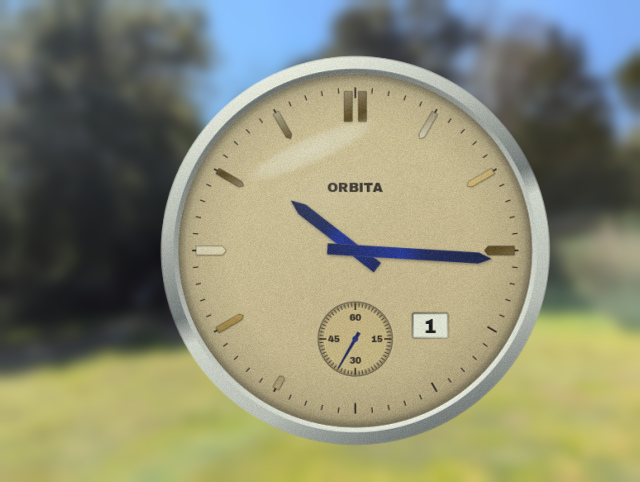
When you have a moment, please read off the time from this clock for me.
10:15:35
